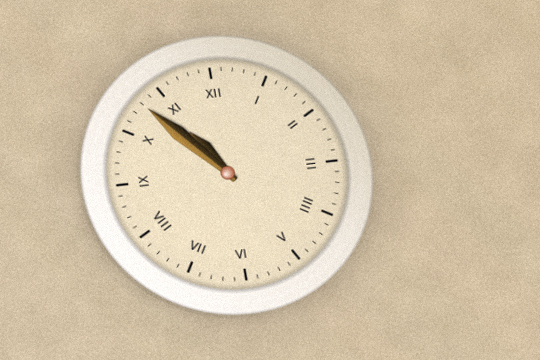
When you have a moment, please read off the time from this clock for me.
10:53
